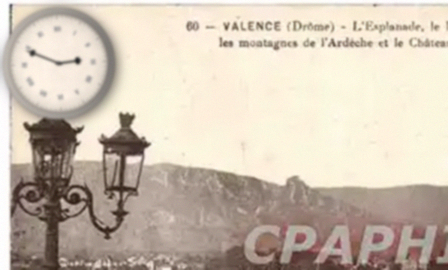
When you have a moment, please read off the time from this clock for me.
2:49
